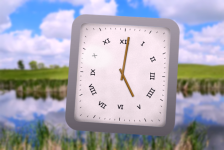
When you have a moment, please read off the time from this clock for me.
5:01
